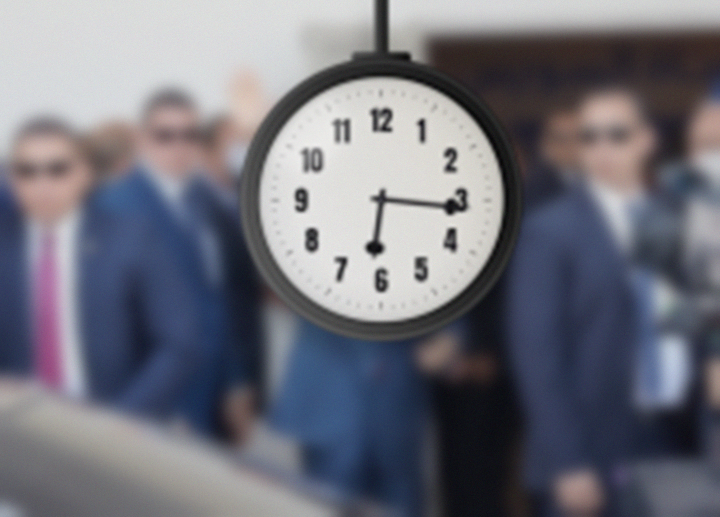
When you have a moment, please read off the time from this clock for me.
6:16
